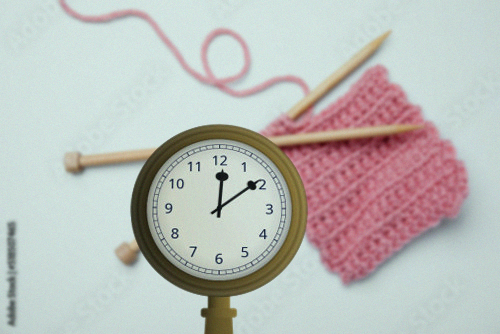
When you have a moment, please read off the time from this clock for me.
12:09
